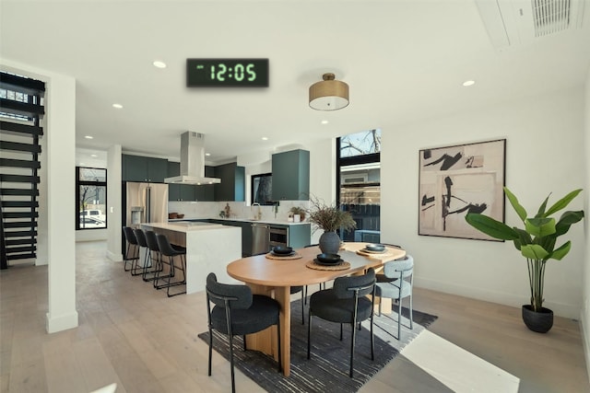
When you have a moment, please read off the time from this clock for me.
12:05
